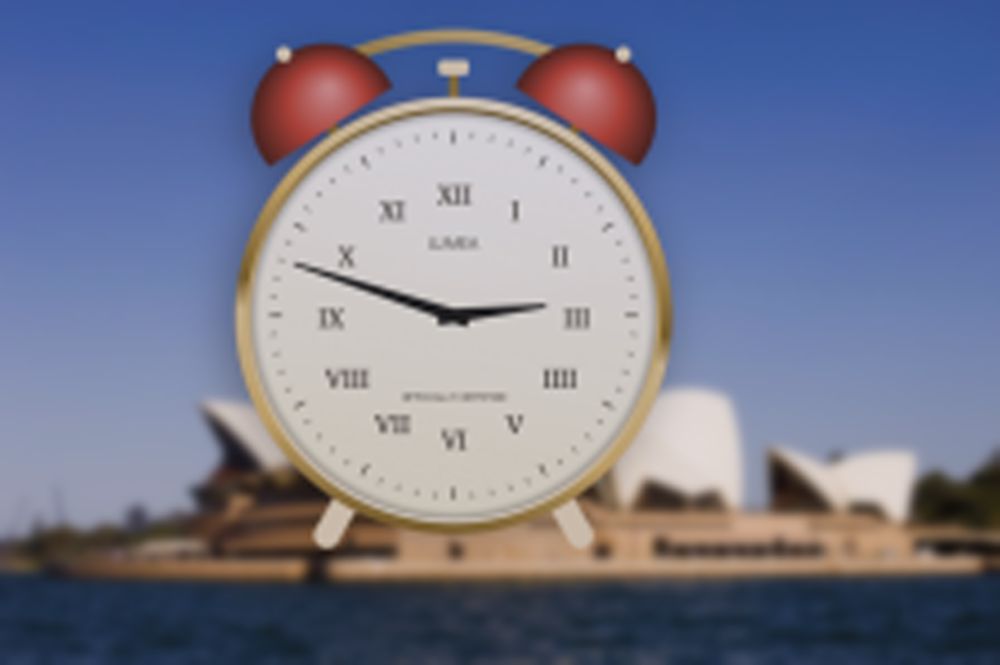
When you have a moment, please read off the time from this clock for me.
2:48
